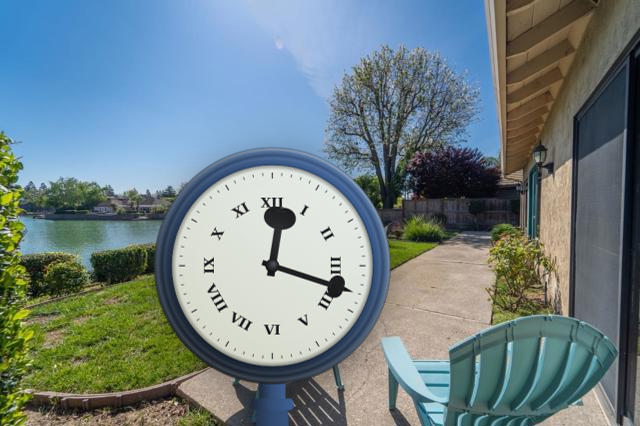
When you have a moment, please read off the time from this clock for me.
12:18
